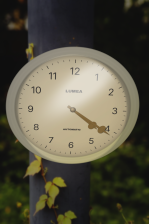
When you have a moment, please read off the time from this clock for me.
4:21
